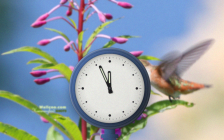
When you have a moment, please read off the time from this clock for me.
11:56
